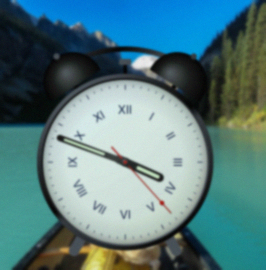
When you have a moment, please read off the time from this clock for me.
3:48:23
